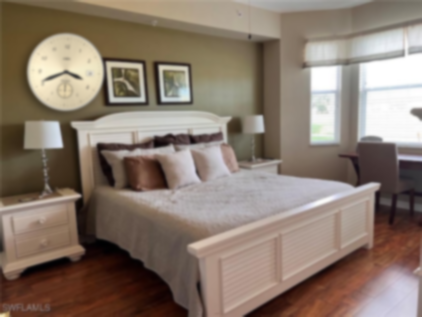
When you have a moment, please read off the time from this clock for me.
3:41
